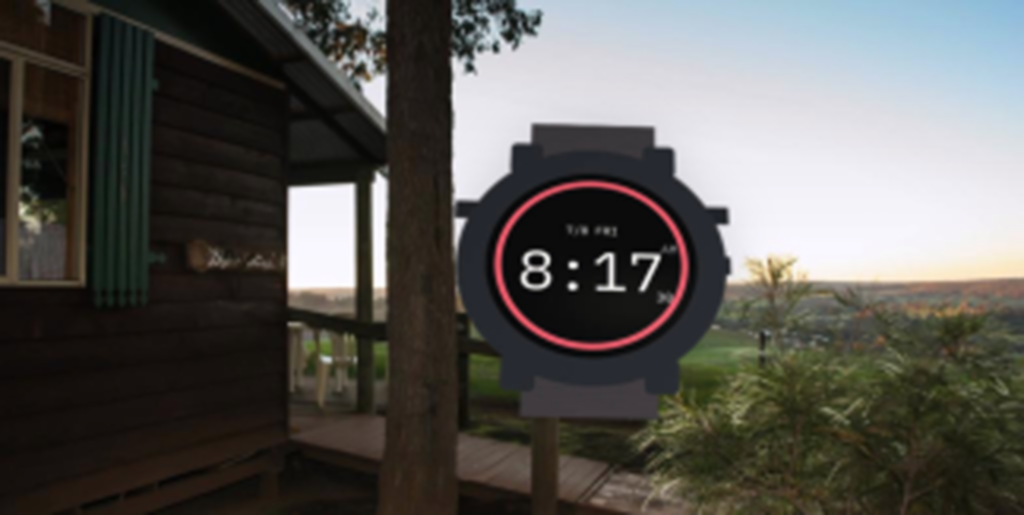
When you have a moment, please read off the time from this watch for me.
8:17
